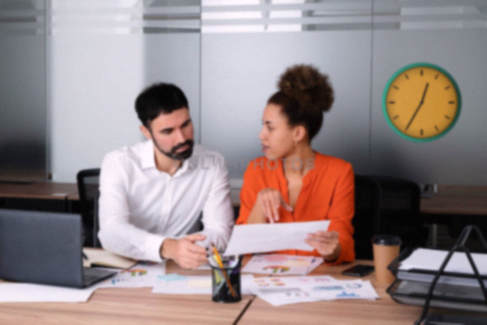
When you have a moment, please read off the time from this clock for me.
12:35
